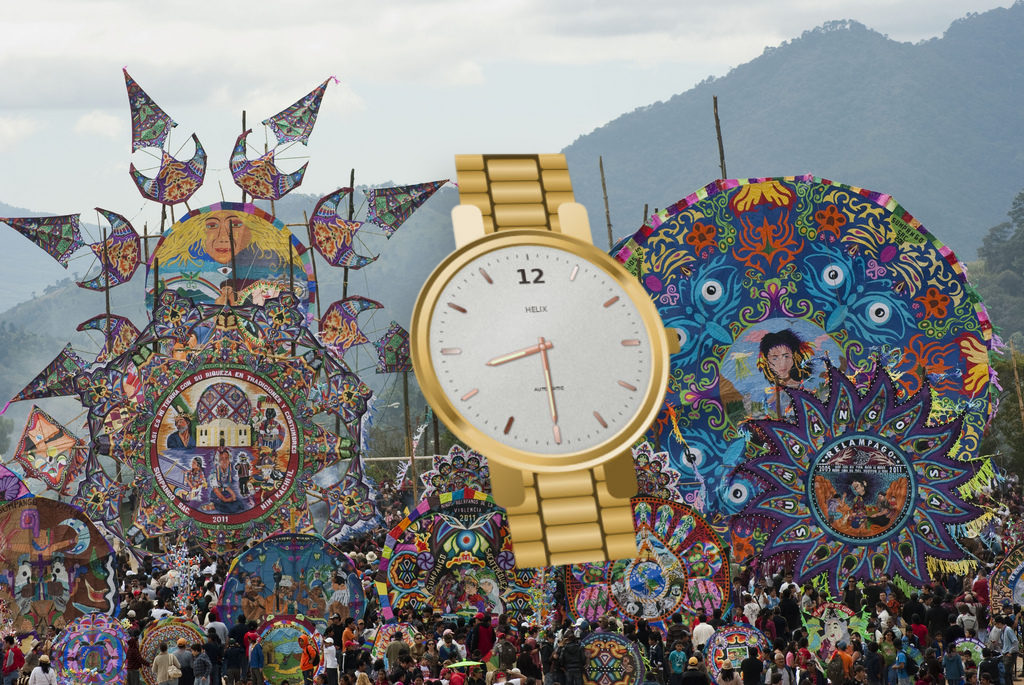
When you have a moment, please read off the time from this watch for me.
8:30
